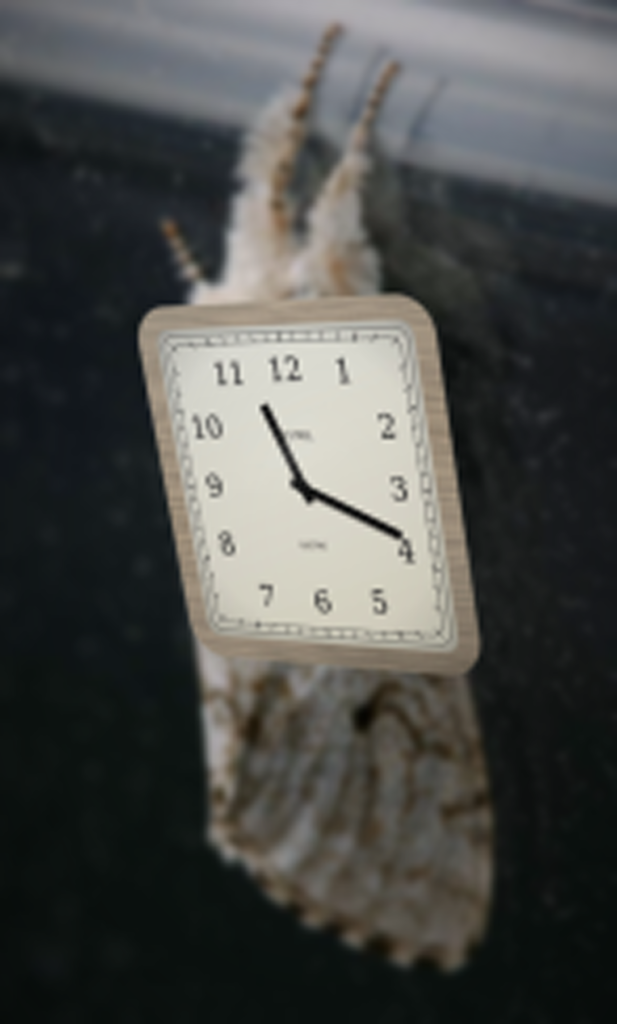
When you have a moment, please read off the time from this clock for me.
11:19
